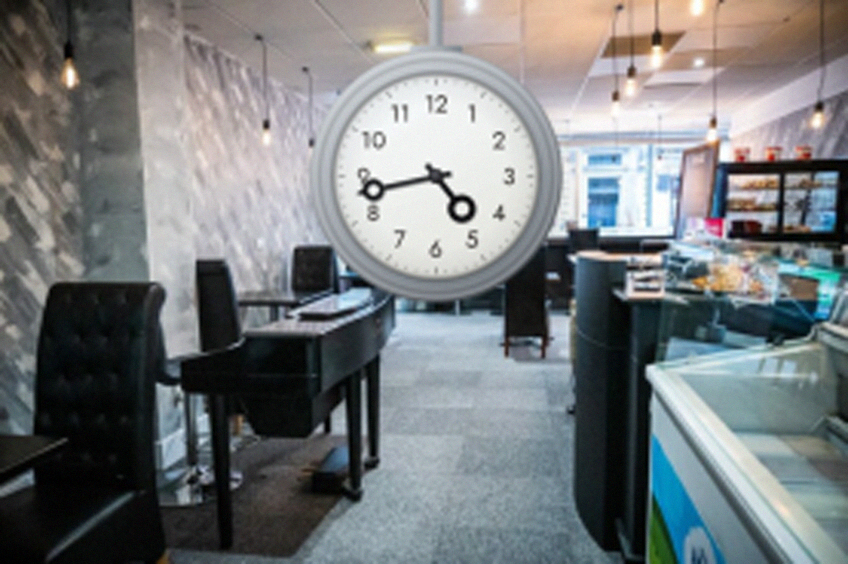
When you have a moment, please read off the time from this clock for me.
4:43
